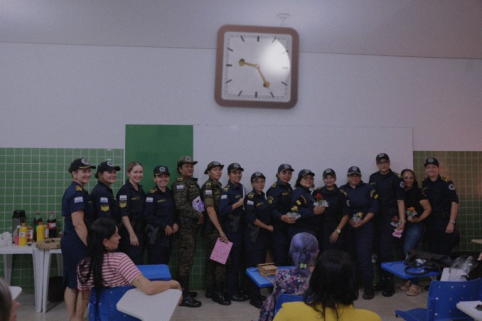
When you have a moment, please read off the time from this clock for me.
9:25
